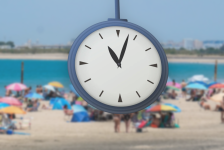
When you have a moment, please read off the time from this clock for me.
11:03
